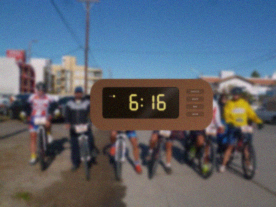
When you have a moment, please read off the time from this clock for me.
6:16
